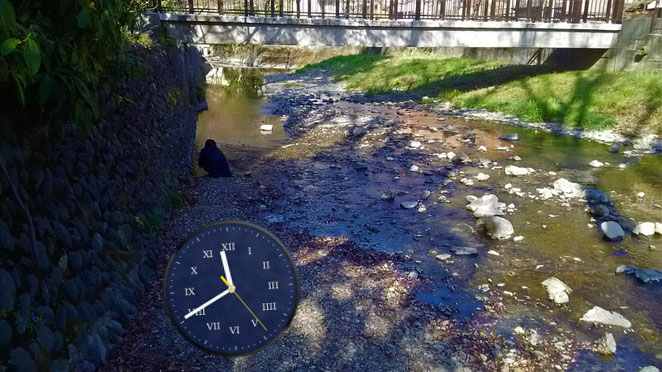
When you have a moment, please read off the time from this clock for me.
11:40:24
